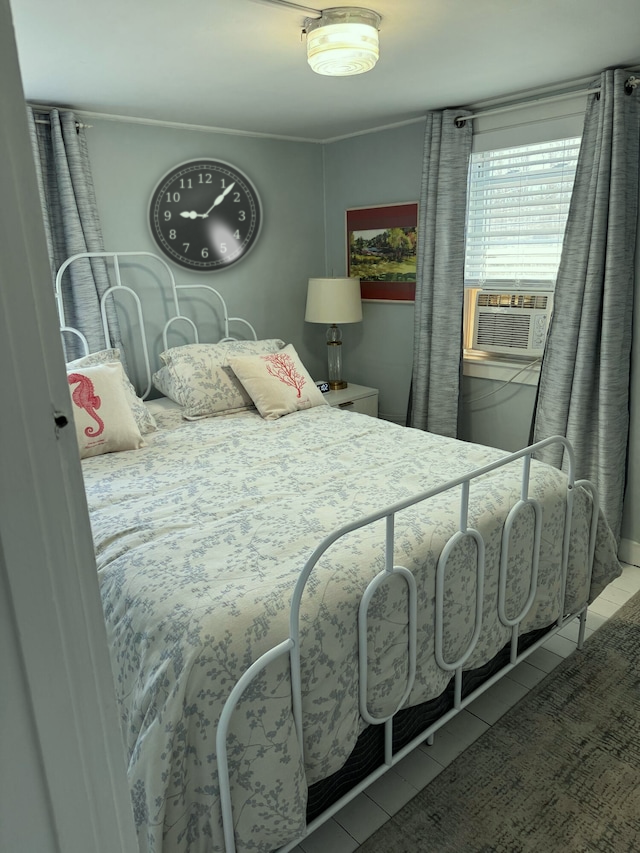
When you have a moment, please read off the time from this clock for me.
9:07
